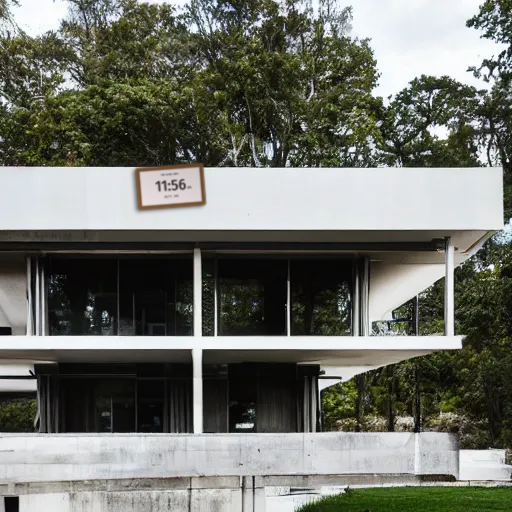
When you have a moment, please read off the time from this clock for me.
11:56
